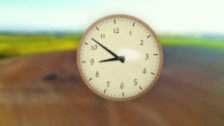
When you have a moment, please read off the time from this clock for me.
8:52
